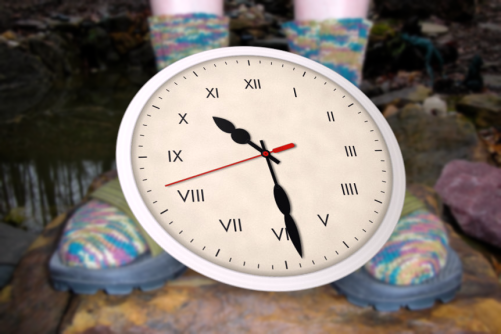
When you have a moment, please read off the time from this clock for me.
10:28:42
